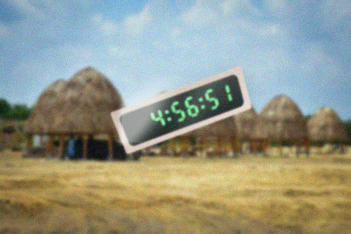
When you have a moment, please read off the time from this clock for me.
4:56:51
